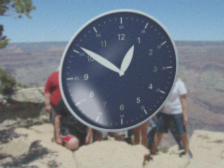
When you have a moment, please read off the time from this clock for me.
12:51
